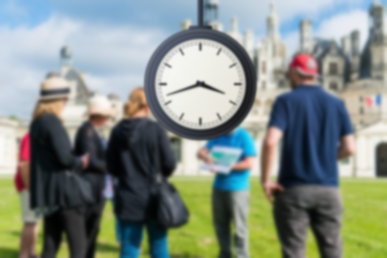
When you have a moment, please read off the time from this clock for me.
3:42
